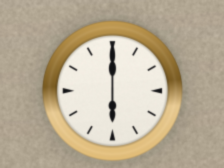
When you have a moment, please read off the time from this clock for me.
6:00
